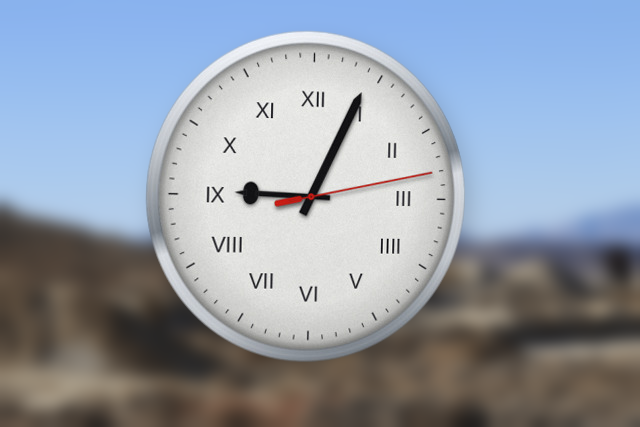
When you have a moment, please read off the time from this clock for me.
9:04:13
